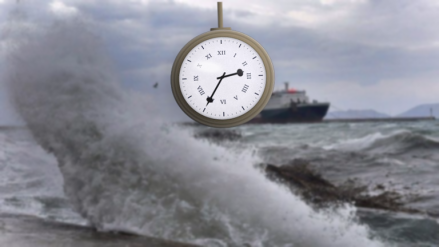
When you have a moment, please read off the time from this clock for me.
2:35
